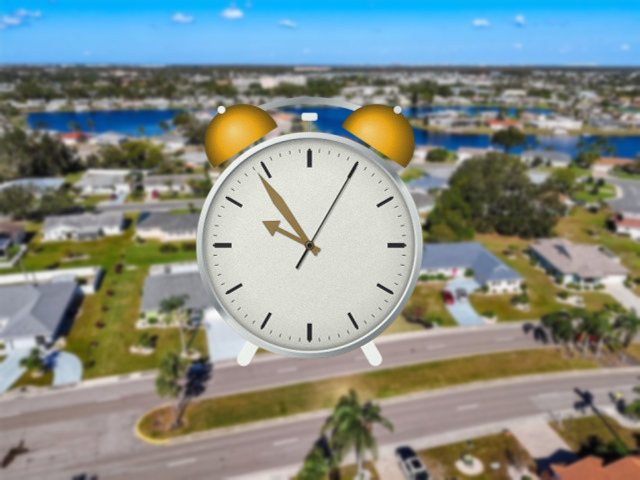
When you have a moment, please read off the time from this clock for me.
9:54:05
